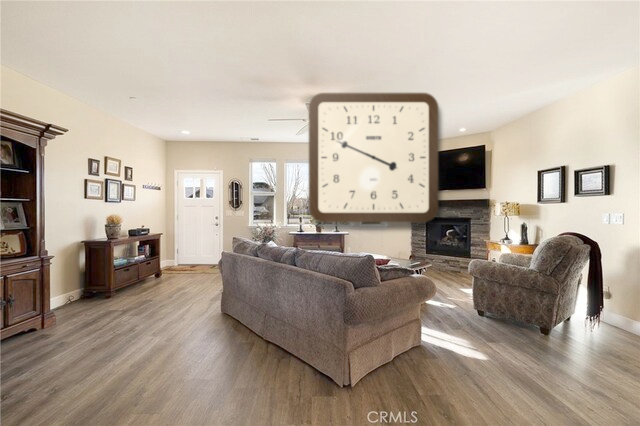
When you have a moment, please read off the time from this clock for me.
3:49
